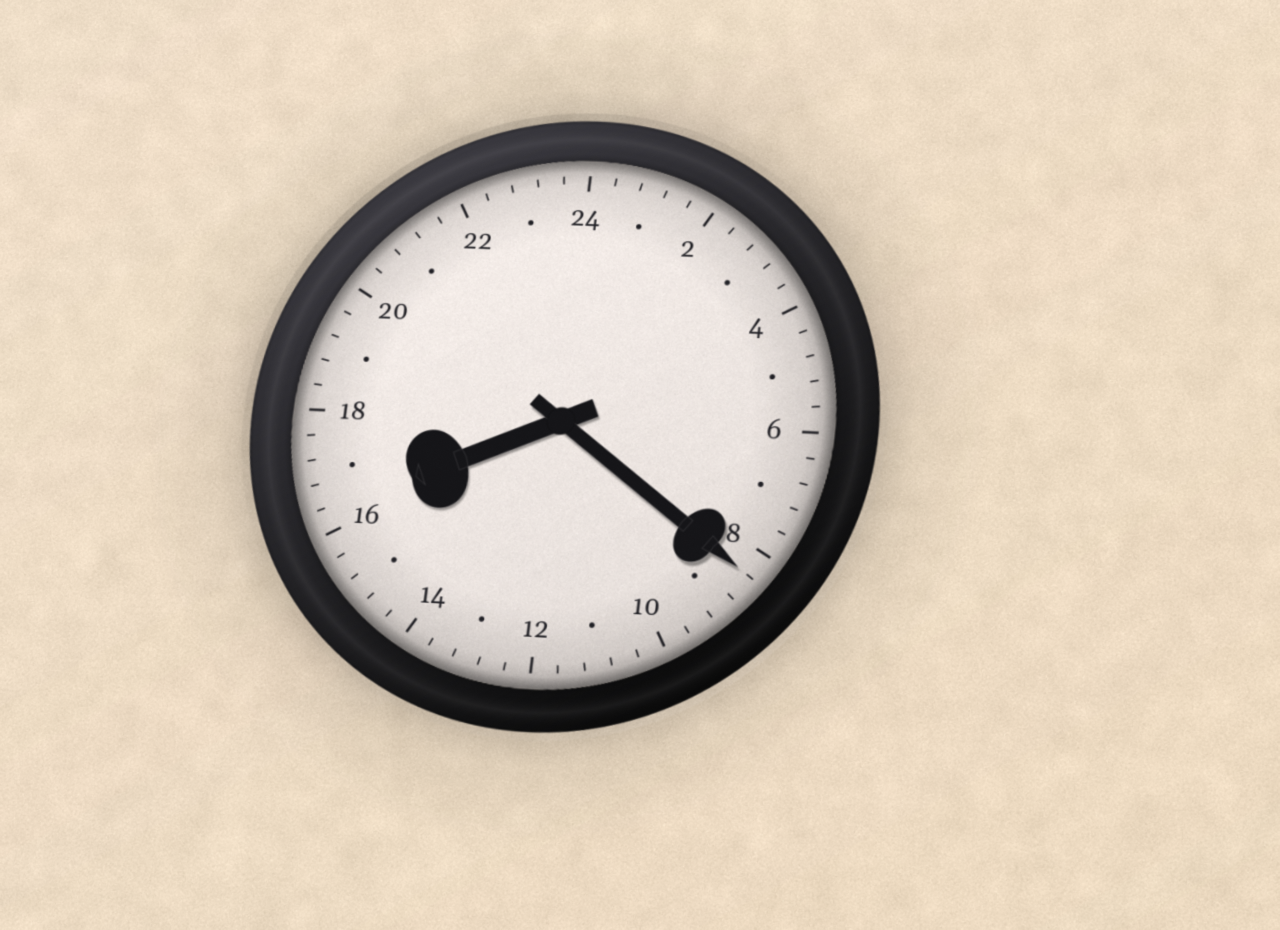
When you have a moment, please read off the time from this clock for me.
16:21
